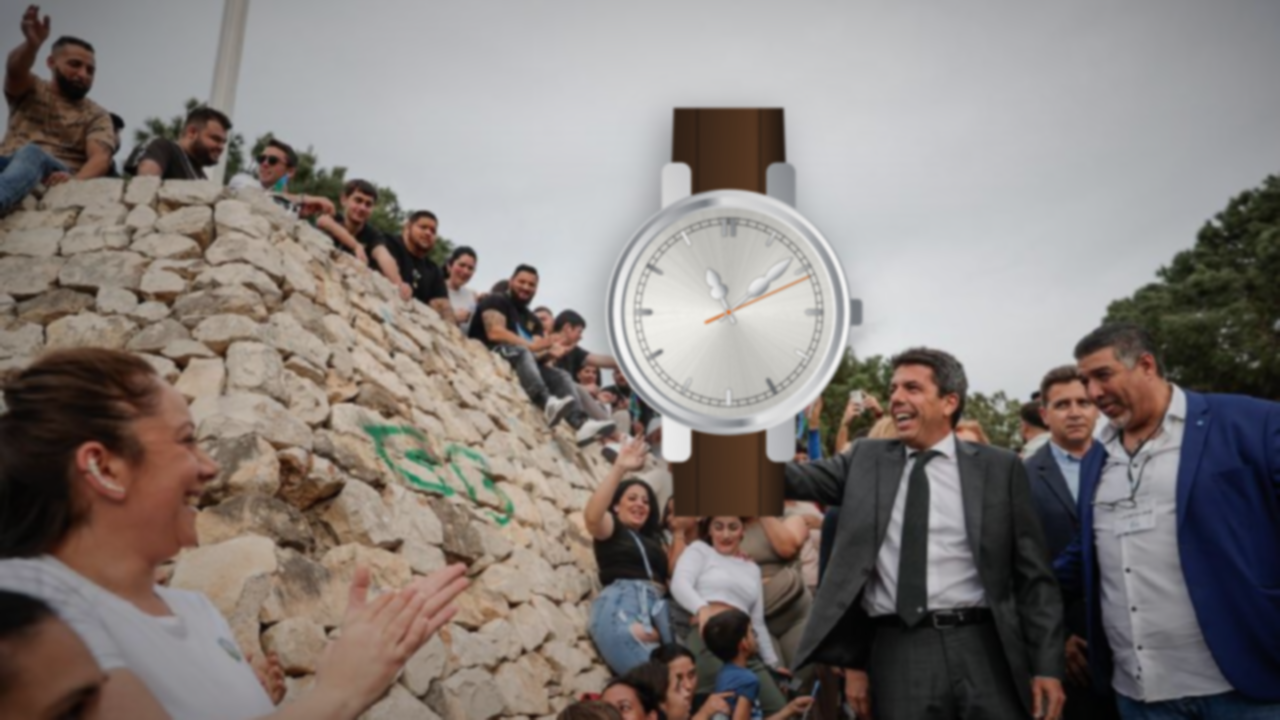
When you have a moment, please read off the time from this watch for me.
11:08:11
